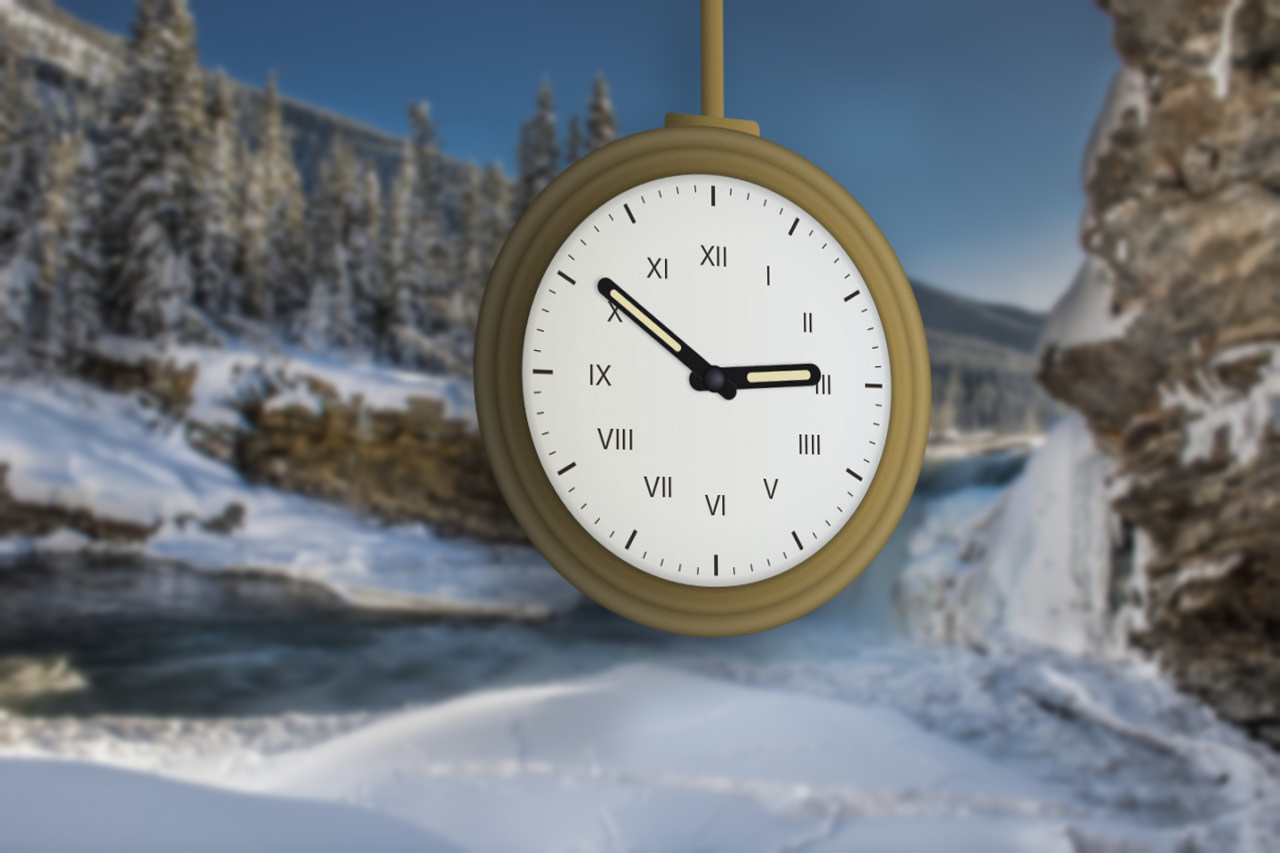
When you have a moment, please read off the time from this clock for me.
2:51
